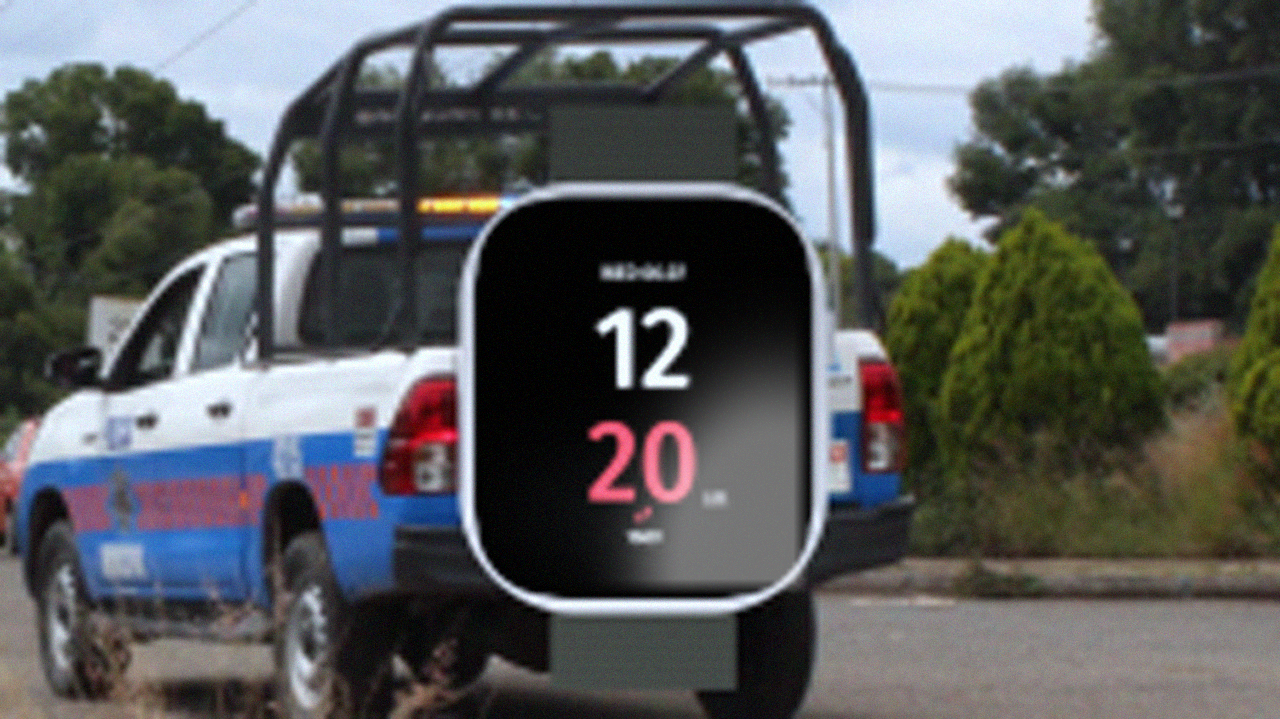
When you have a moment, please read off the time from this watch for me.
12:20
